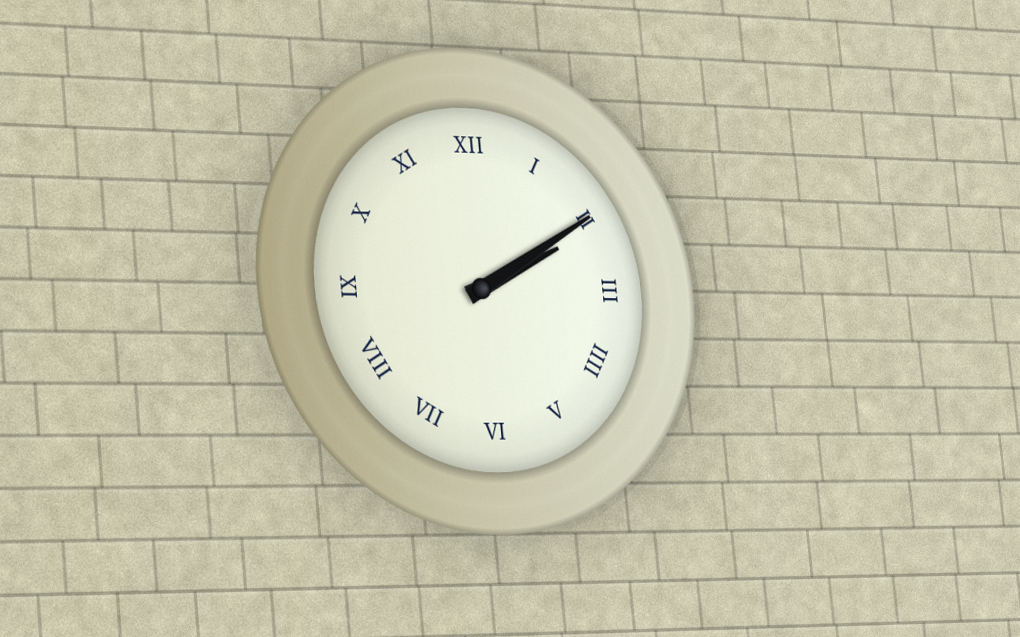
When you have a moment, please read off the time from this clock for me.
2:10
